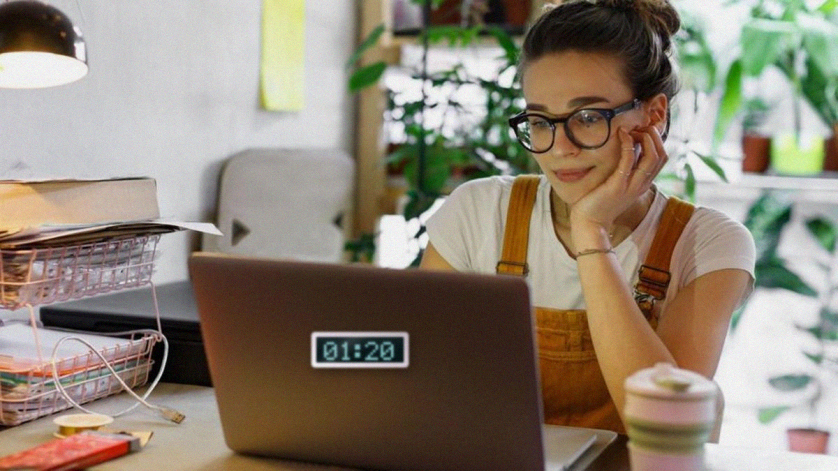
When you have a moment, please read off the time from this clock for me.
1:20
